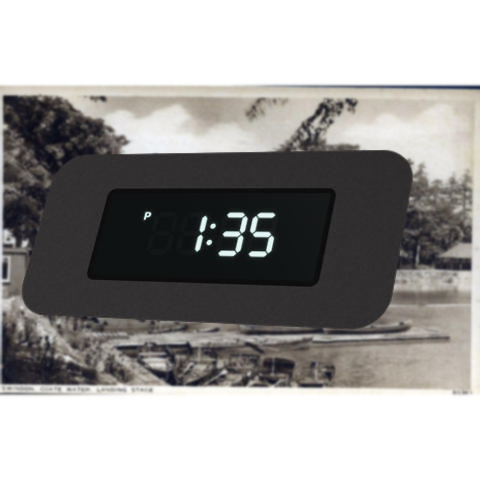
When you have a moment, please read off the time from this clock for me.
1:35
